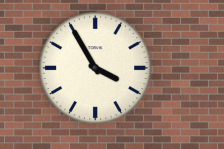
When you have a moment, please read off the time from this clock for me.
3:55
